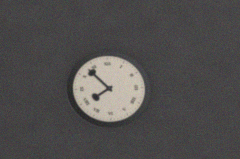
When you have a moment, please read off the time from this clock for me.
7:53
